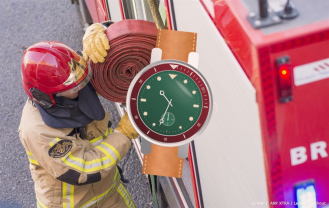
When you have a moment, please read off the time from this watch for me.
10:33
